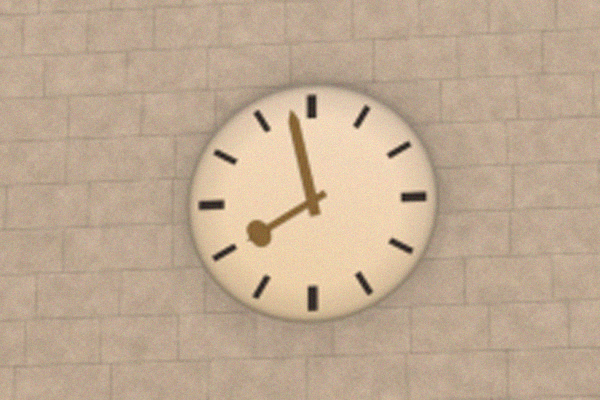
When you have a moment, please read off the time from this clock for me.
7:58
